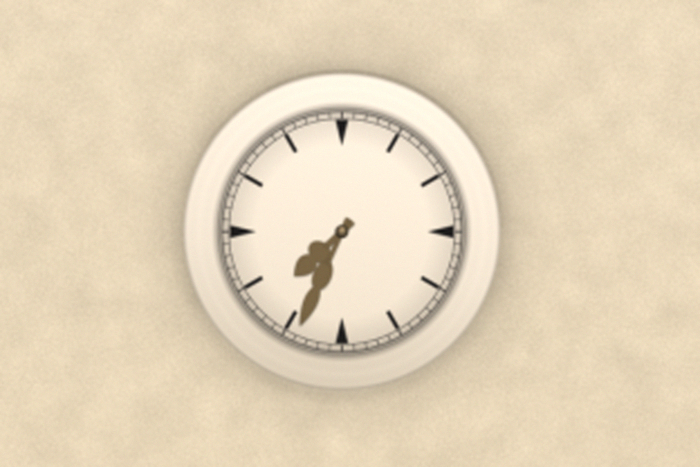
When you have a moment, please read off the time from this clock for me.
7:34
